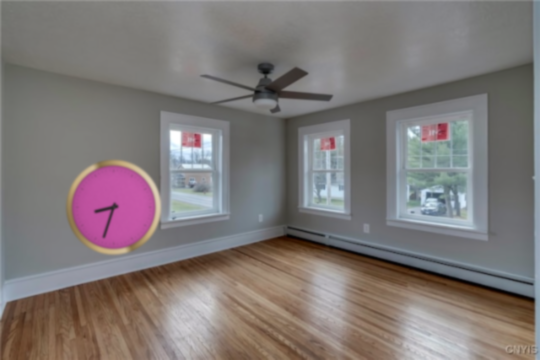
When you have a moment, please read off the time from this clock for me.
8:33
